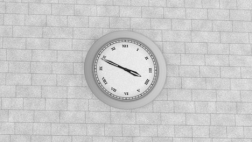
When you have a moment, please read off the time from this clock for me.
3:49
